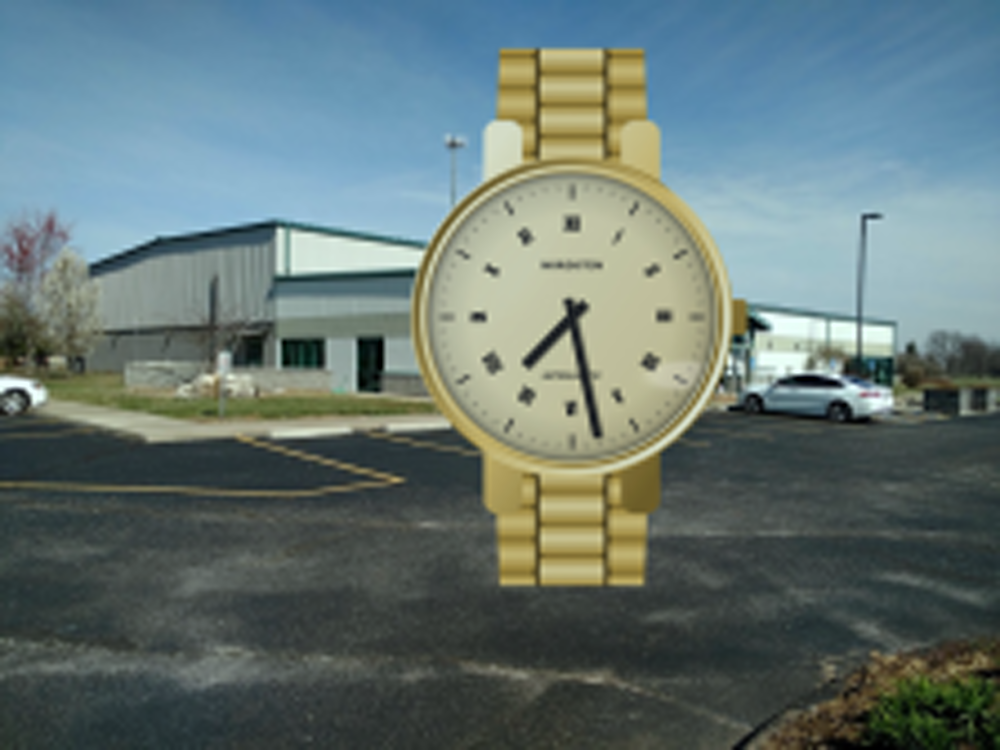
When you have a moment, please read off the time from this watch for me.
7:28
